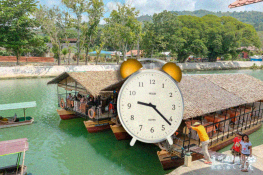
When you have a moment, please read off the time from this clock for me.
9:22
